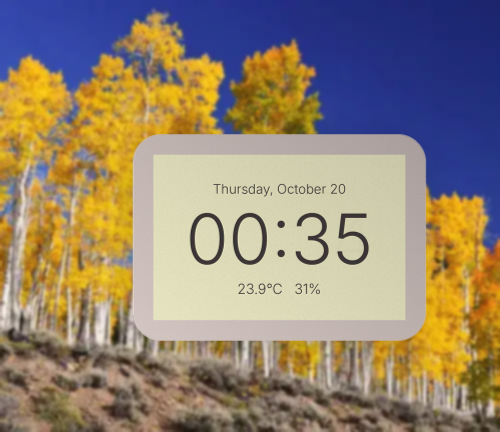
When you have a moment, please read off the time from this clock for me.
0:35
